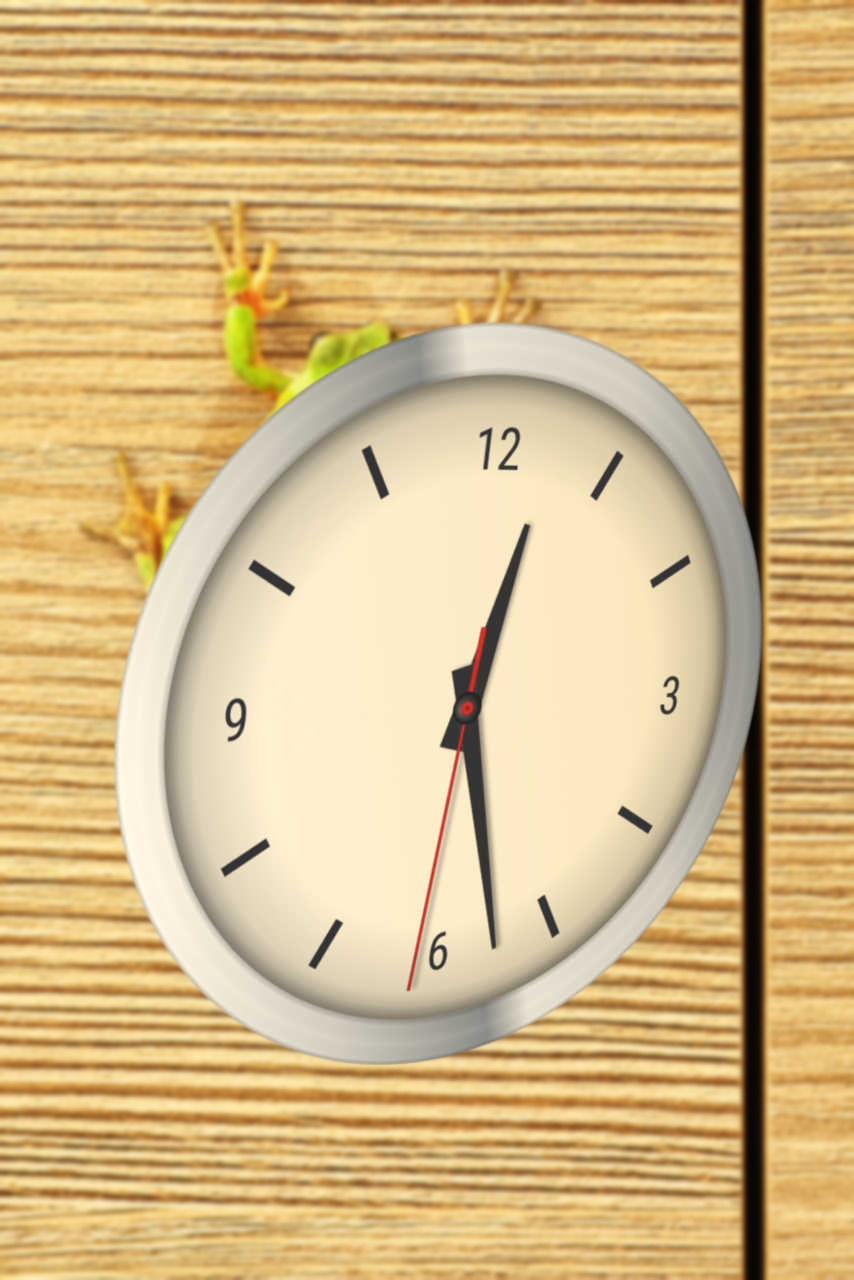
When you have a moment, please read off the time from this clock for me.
12:27:31
